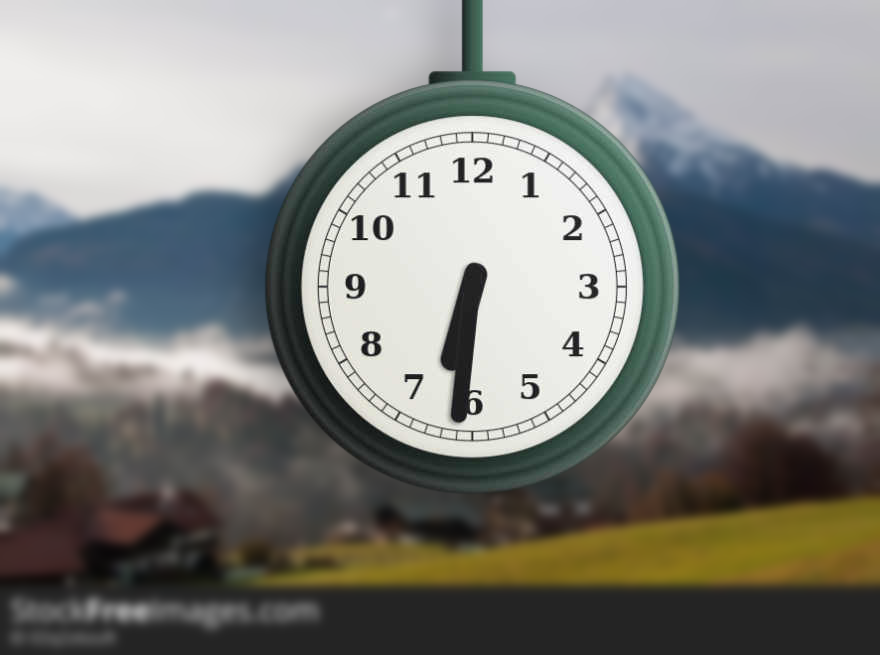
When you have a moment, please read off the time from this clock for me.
6:31
